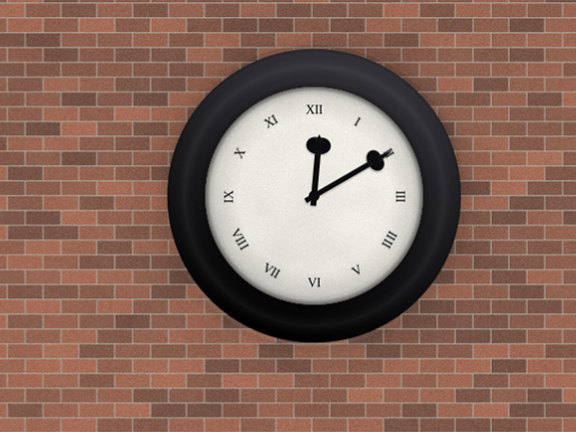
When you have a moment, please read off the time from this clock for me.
12:10
